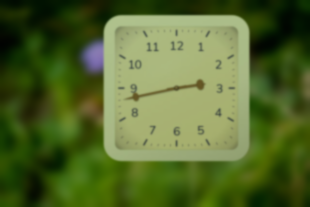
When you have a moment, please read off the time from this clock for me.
2:43
